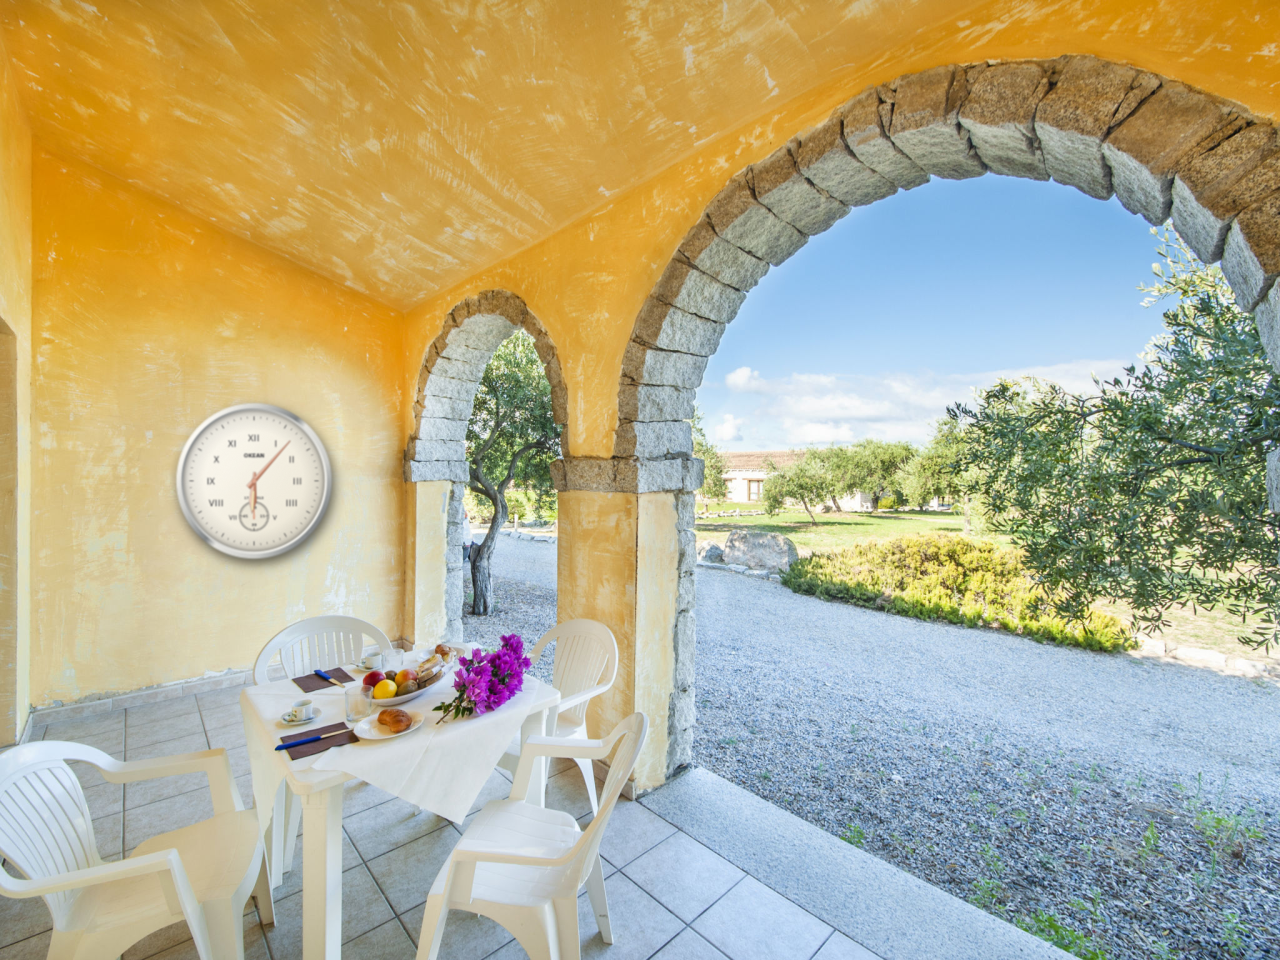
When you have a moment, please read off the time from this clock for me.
6:07
